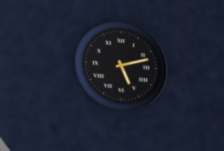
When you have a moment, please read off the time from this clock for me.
5:12
